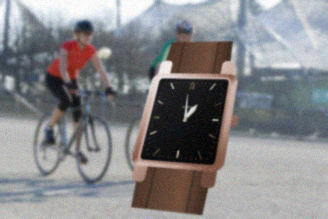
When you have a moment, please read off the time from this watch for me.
12:59
